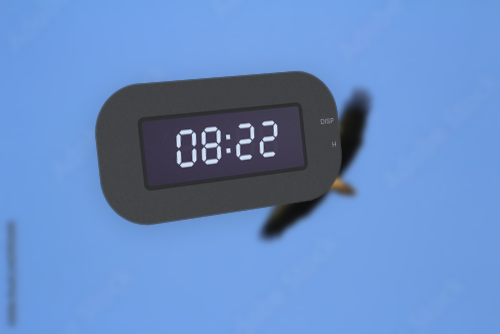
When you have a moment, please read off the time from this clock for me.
8:22
